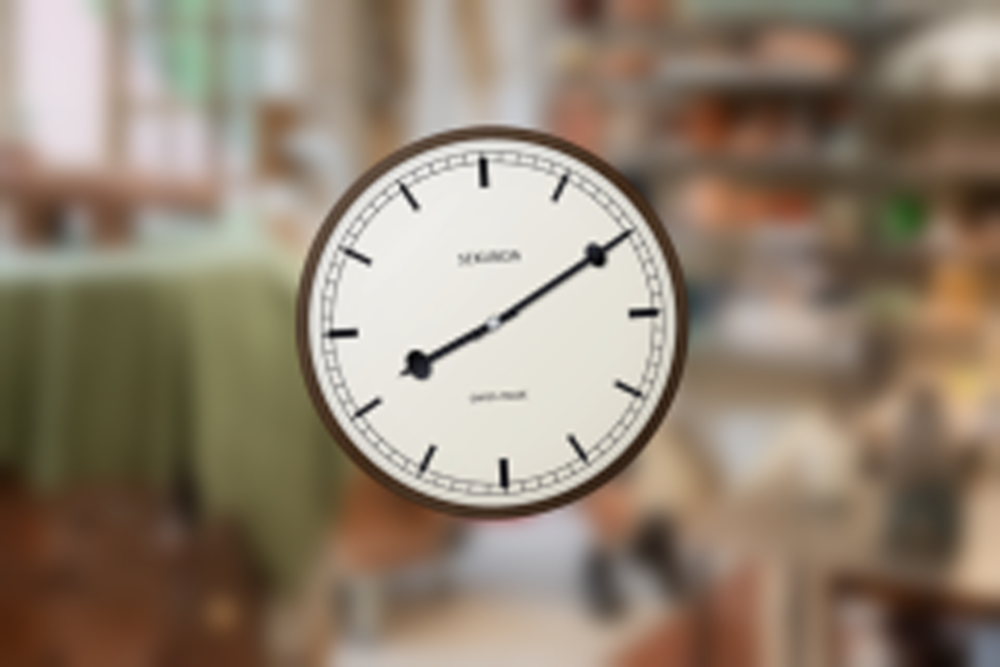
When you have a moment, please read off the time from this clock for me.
8:10
